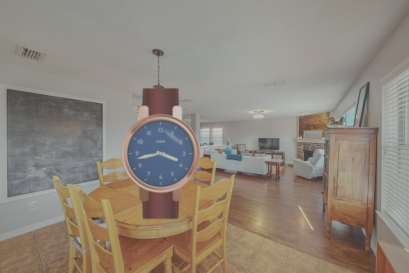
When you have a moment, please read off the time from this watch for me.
3:43
